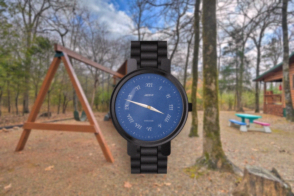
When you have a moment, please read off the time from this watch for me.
3:48
